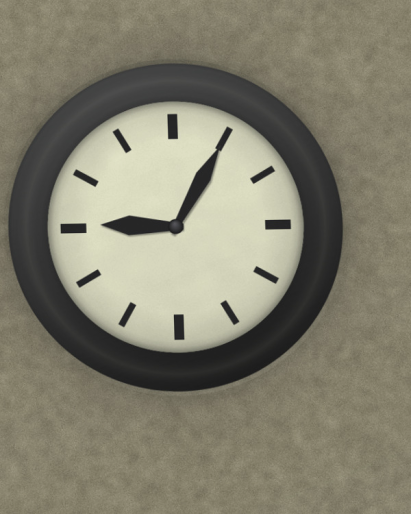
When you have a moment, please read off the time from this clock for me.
9:05
